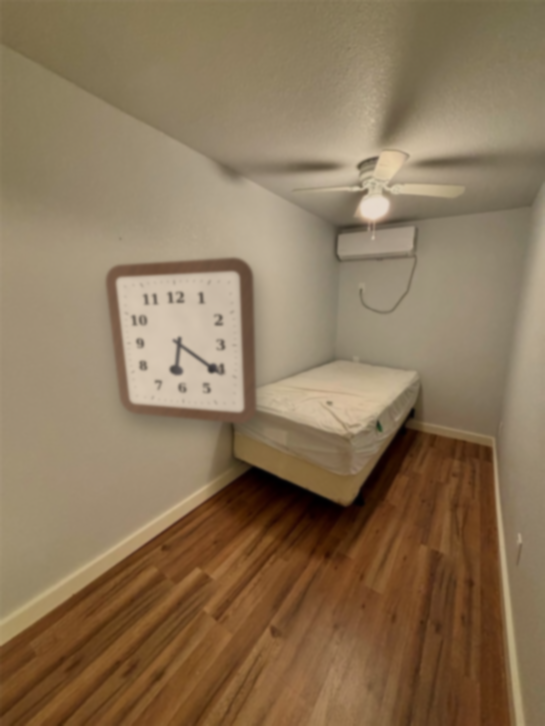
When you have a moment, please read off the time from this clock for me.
6:21
